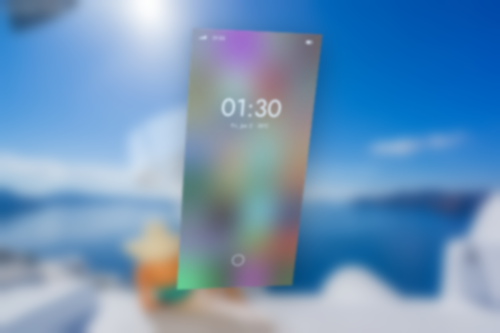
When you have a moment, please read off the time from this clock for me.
1:30
